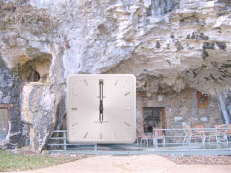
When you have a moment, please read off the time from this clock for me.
6:00
